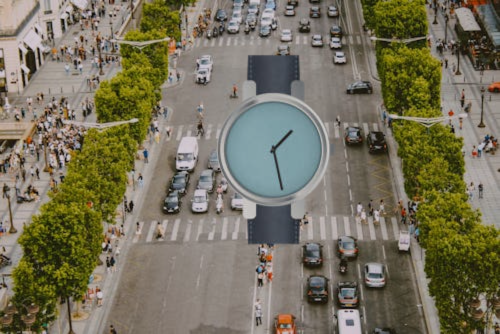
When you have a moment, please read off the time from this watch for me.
1:28
